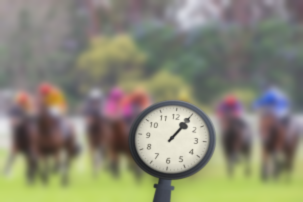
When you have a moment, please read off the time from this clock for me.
1:05
